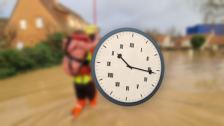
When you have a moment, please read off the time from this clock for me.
10:16
